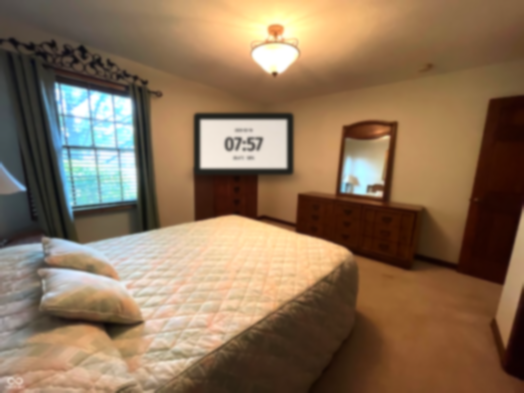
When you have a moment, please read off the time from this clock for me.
7:57
